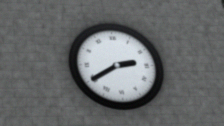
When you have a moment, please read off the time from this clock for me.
2:40
